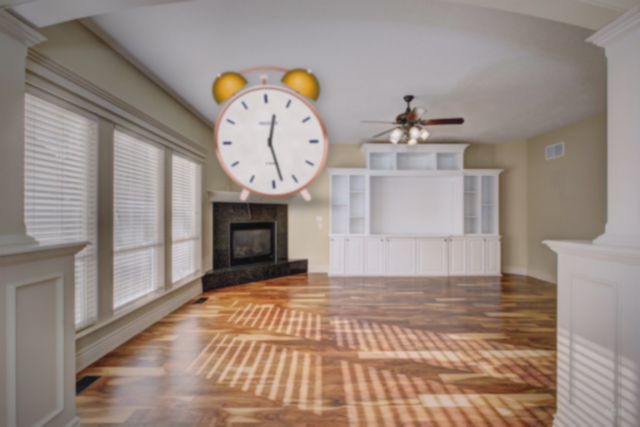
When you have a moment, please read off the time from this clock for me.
12:28
